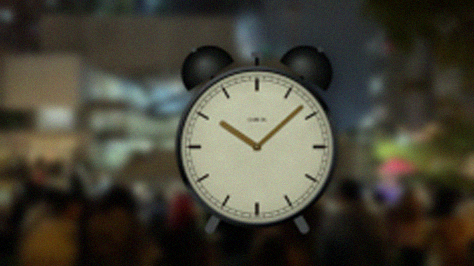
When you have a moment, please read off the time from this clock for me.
10:08
